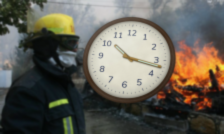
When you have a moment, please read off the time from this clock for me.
10:17
